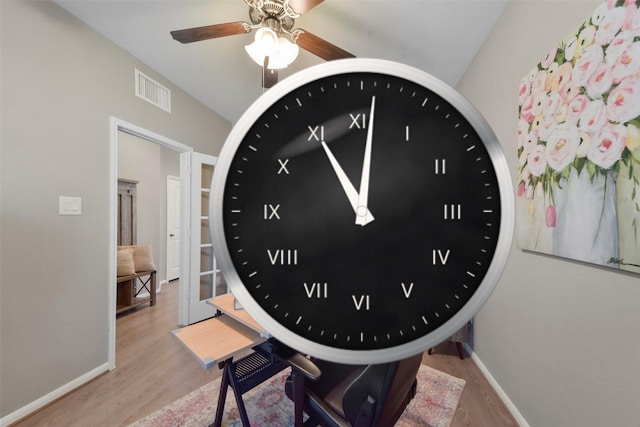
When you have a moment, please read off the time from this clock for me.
11:01
